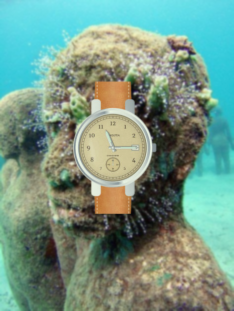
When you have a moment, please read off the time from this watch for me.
11:15
